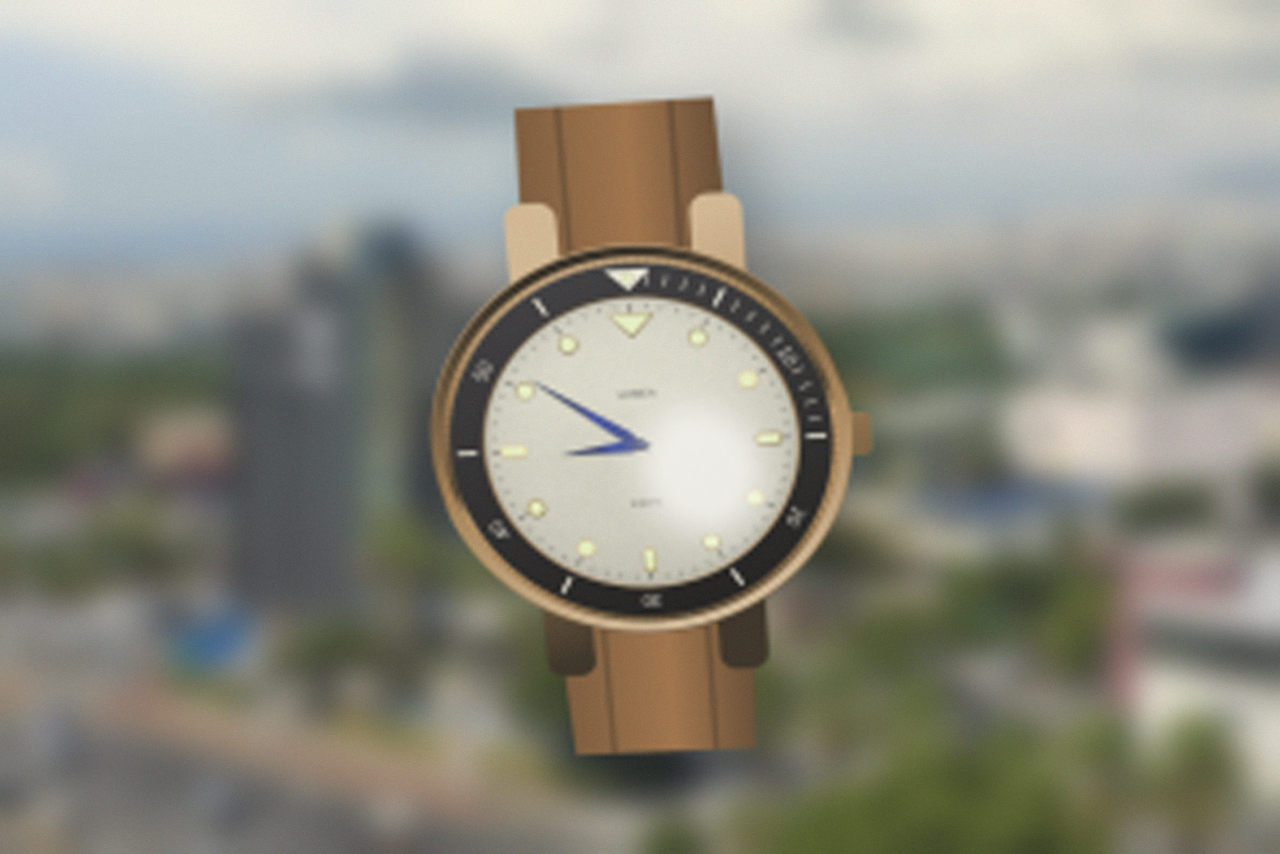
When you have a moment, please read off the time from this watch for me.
8:51
